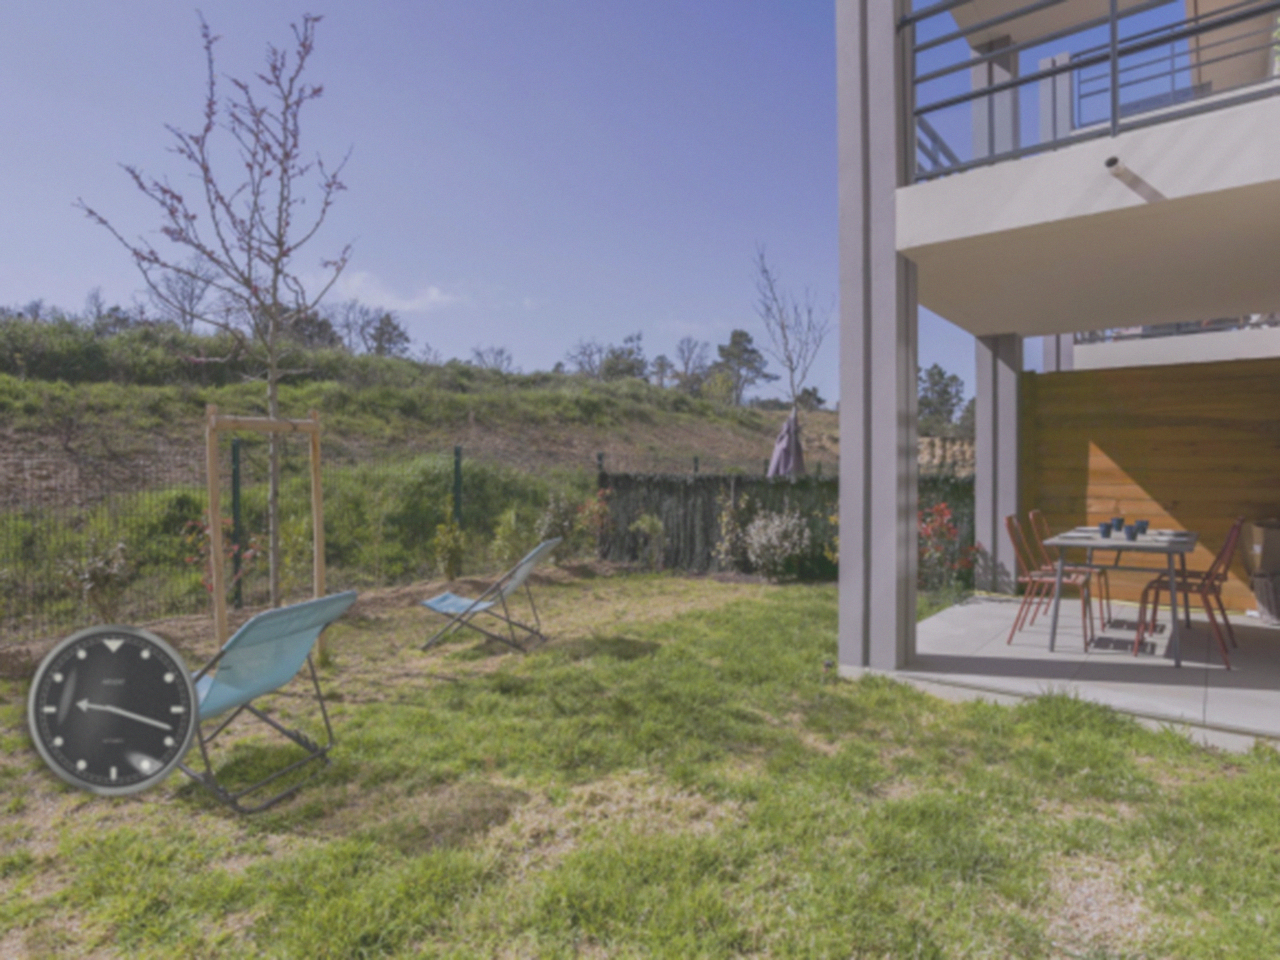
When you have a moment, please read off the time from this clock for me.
9:18
